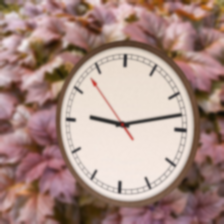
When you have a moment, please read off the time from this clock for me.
9:12:53
